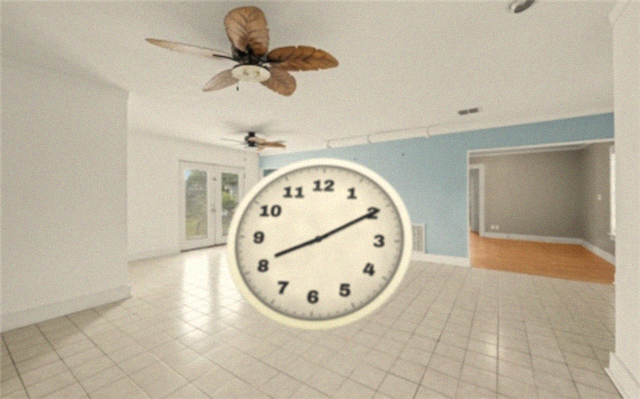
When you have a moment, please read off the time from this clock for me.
8:10
